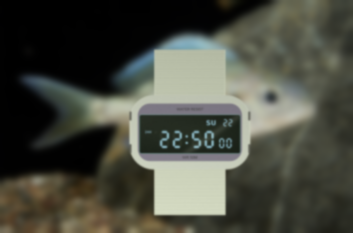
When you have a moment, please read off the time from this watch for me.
22:50:00
